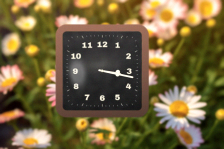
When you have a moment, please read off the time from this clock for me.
3:17
